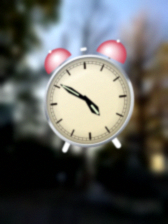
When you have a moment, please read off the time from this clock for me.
4:51
